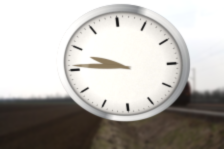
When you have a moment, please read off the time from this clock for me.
9:46
